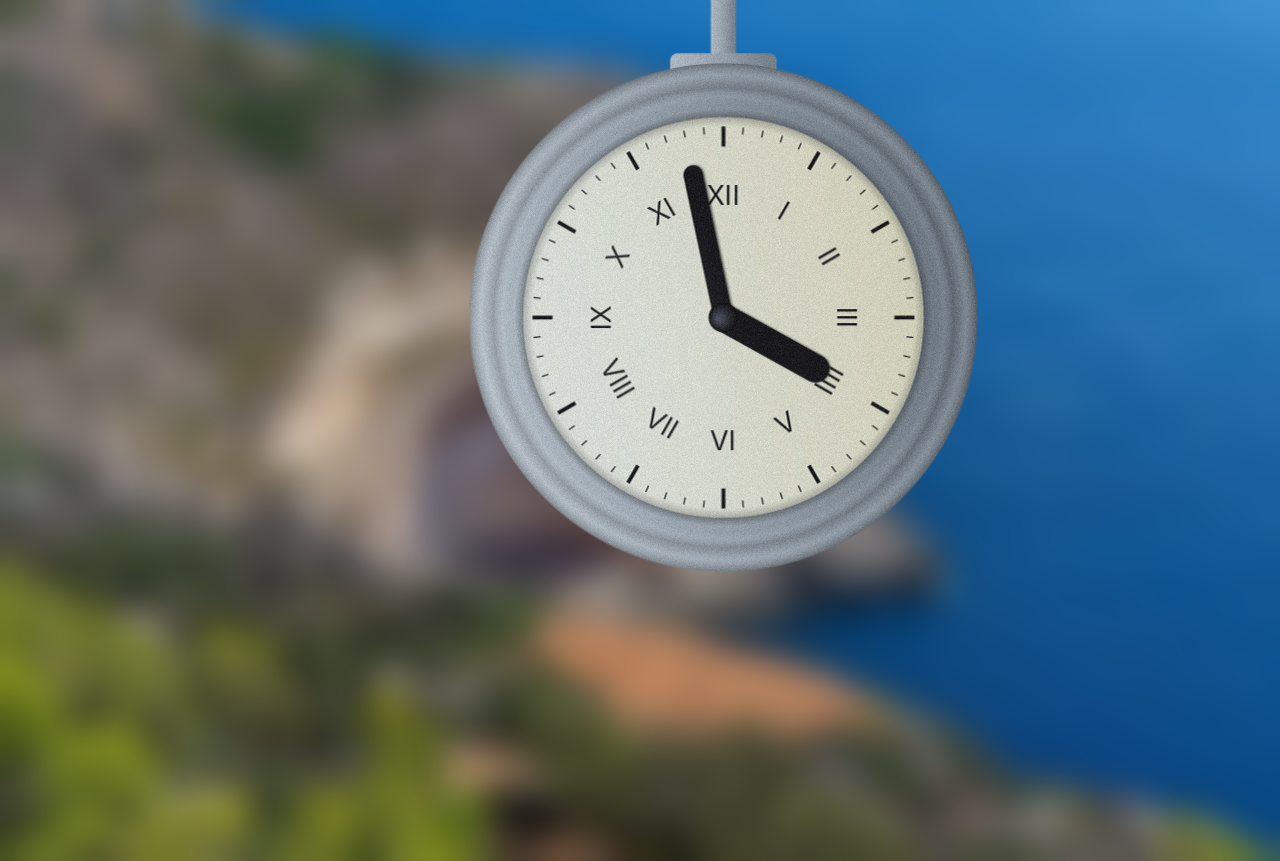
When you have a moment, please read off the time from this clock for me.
3:58
